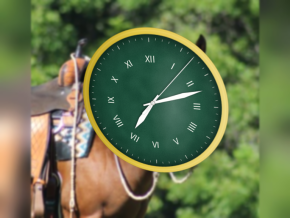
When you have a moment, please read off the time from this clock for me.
7:12:07
